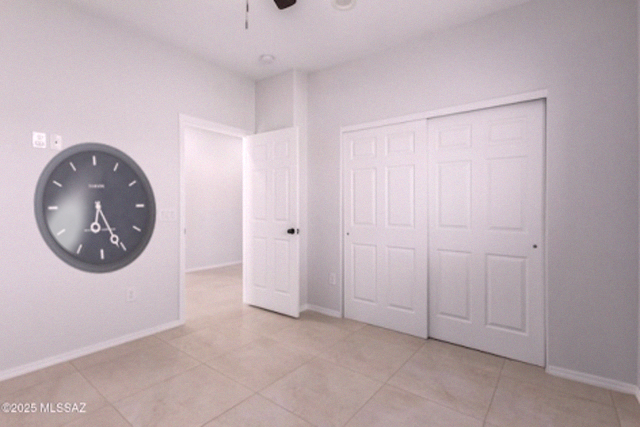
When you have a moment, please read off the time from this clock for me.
6:26
